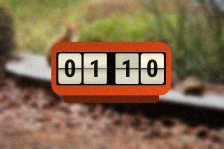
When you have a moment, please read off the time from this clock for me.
1:10
